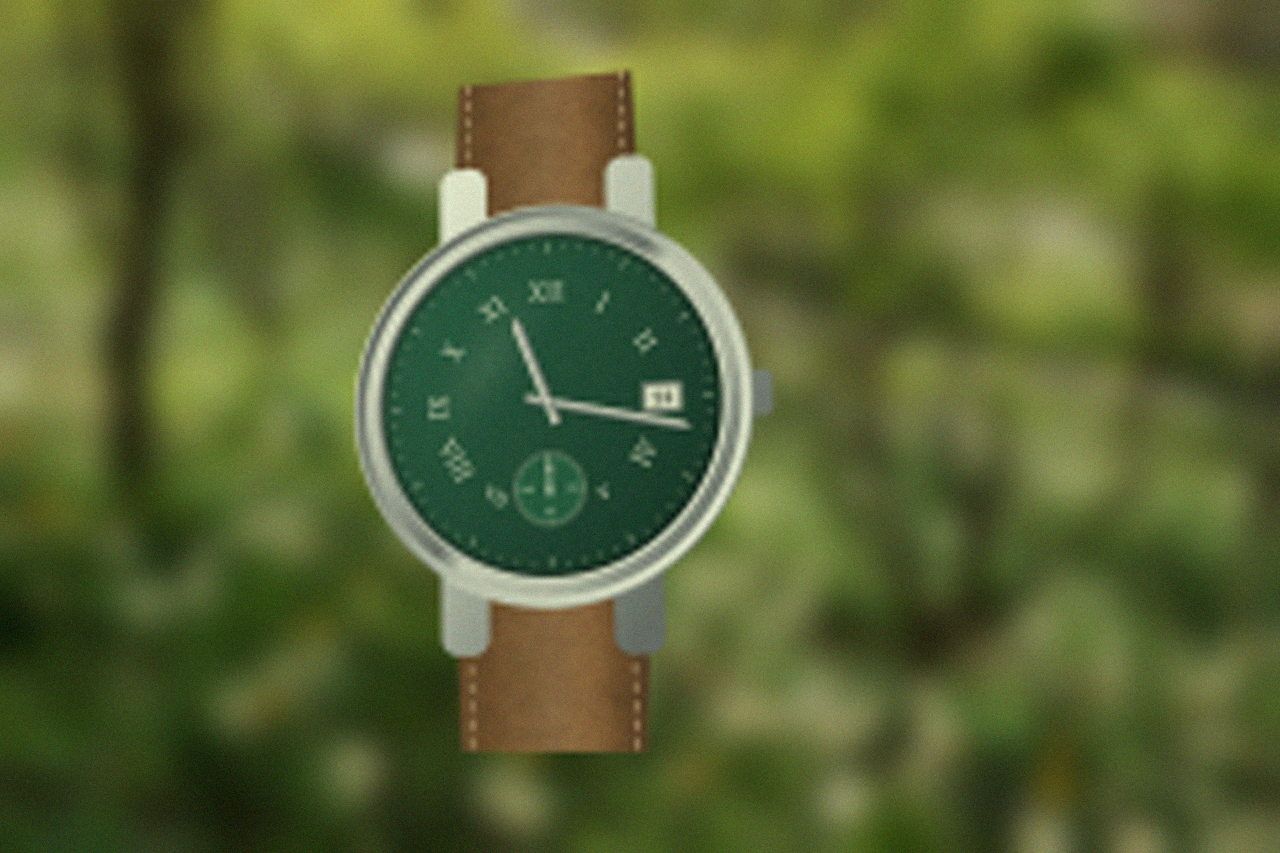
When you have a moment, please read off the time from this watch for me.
11:17
